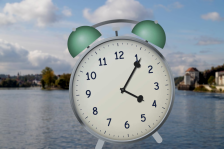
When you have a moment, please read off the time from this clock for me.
4:06
